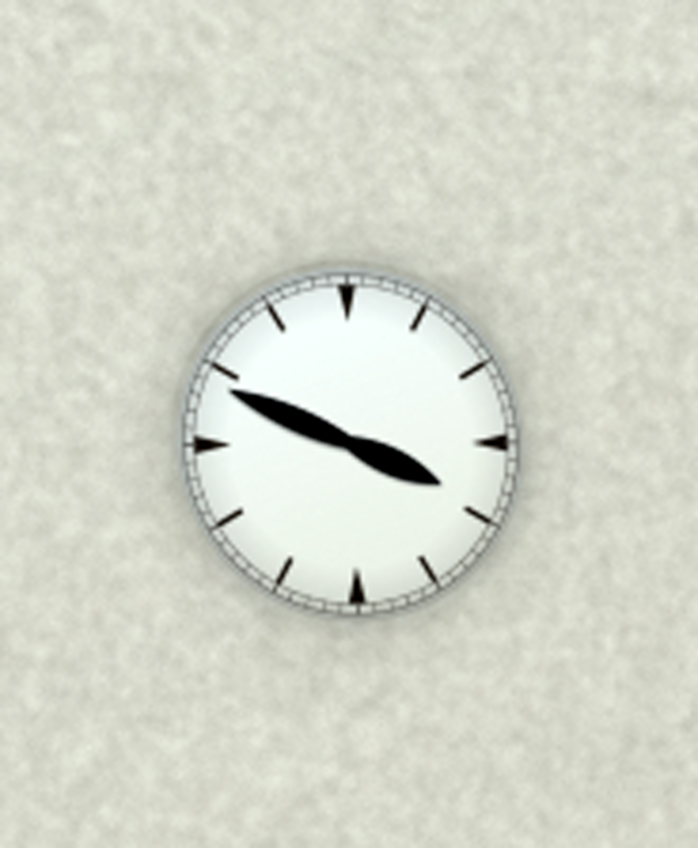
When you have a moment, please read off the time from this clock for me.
3:49
